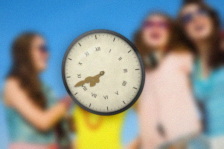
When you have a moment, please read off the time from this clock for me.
7:42
